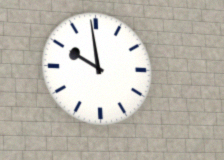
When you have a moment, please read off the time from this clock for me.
9:59
